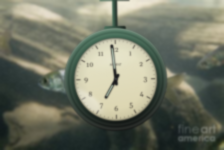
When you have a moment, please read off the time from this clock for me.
6:59
